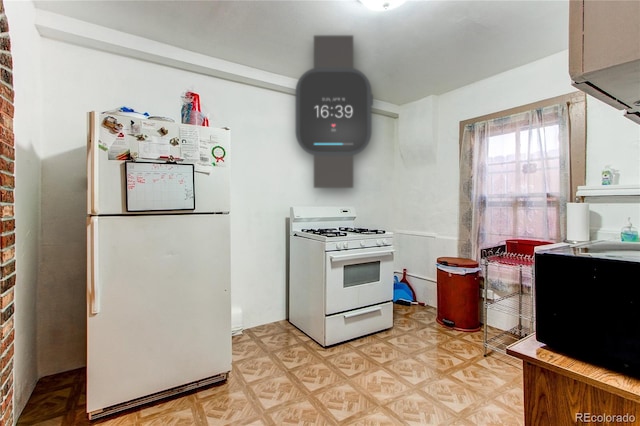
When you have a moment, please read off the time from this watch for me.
16:39
